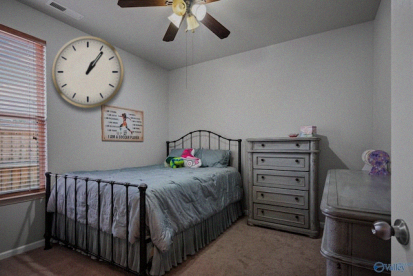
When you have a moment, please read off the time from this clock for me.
1:06
